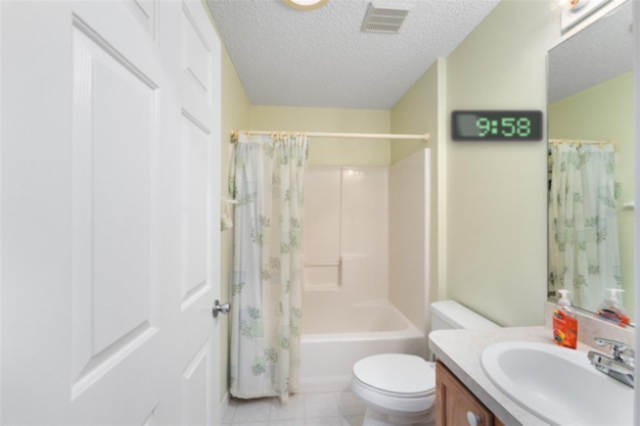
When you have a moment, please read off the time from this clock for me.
9:58
